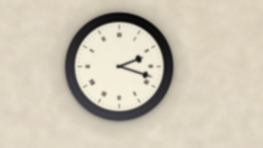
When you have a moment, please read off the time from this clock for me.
2:18
